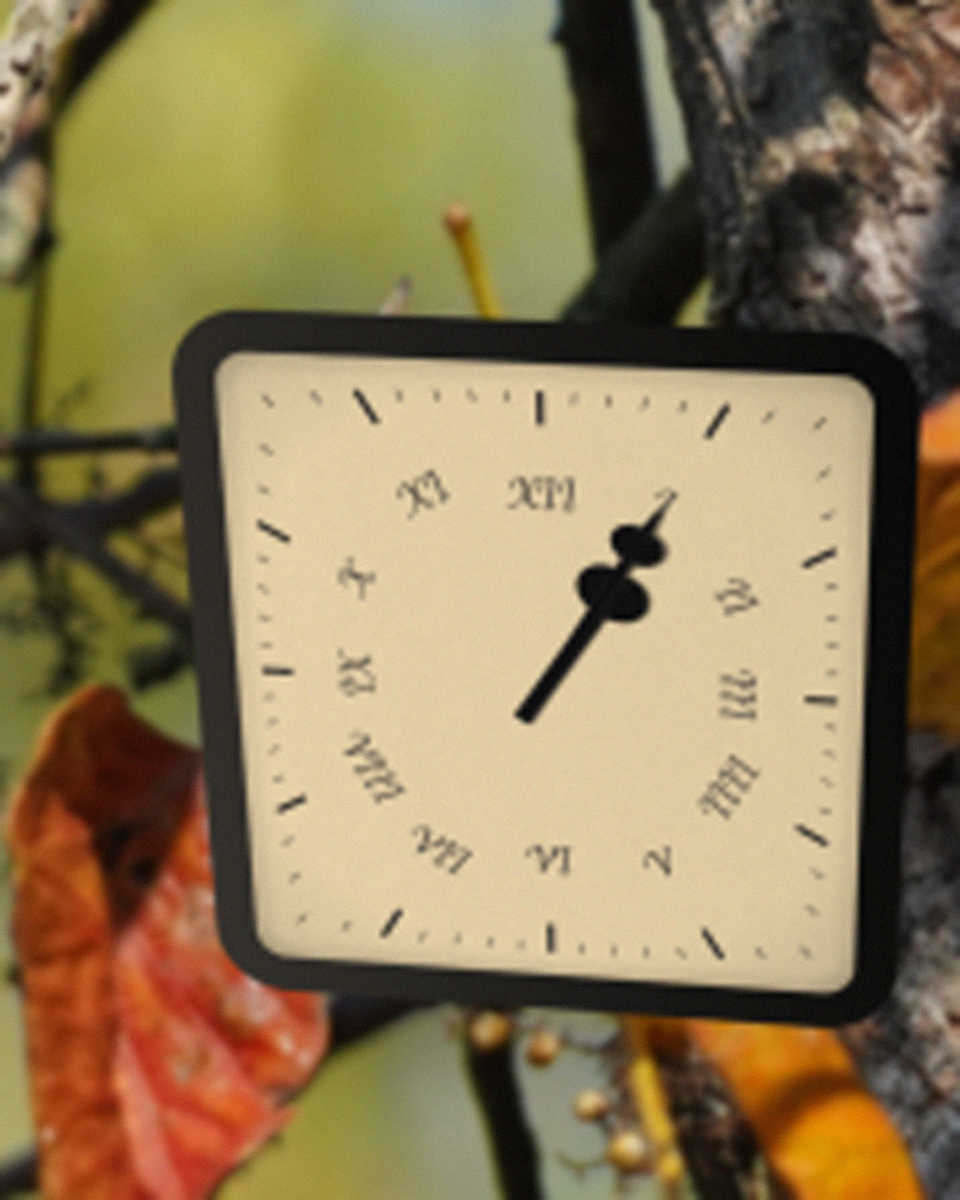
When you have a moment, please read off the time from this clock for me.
1:05
